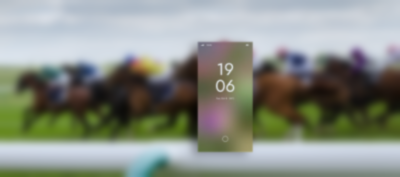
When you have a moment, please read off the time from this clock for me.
19:06
